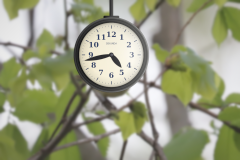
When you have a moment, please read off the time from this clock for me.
4:43
